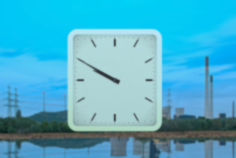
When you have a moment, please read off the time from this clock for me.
9:50
